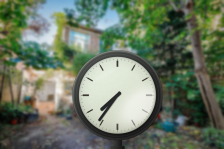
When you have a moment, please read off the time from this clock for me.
7:36
